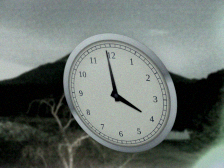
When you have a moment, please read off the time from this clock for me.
3:59
